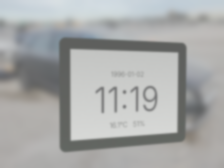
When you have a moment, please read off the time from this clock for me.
11:19
